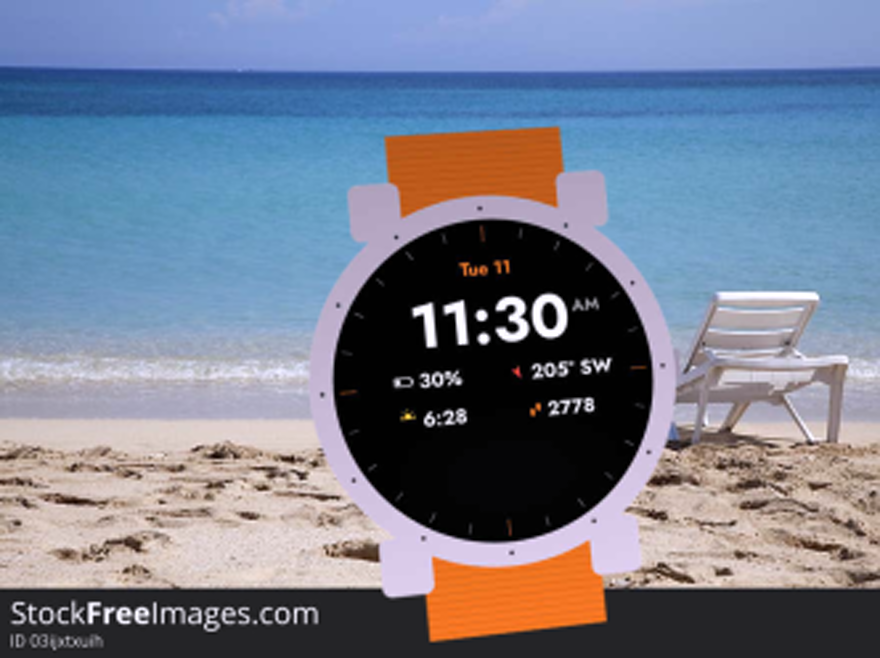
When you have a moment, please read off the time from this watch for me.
11:30
